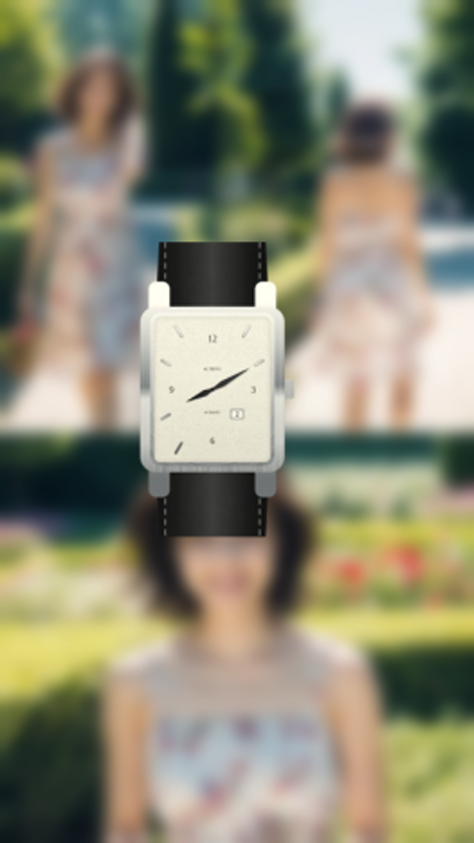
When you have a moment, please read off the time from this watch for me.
8:10
